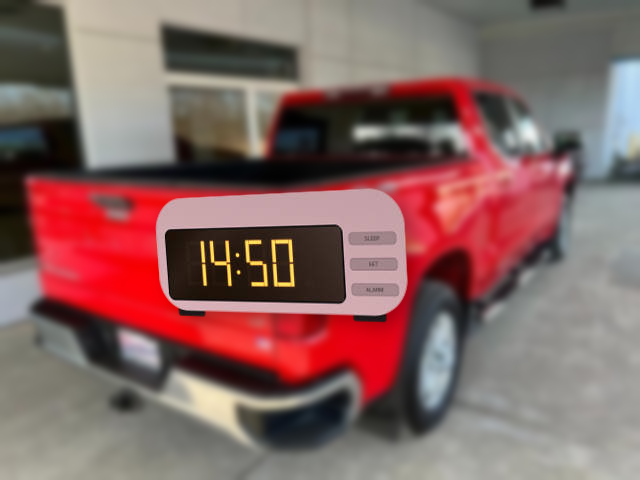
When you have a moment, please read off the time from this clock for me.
14:50
